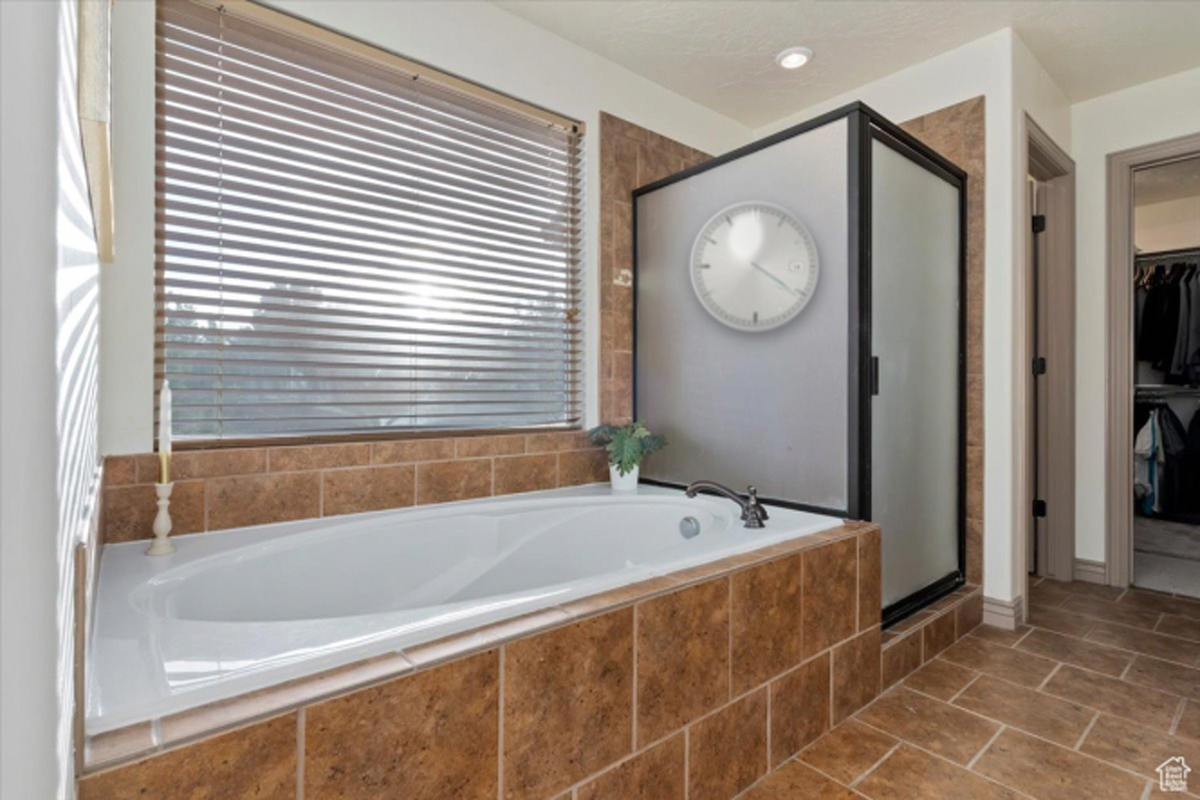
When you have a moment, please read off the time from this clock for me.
4:21
